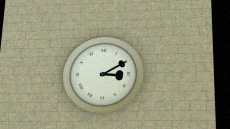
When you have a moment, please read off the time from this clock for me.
3:10
